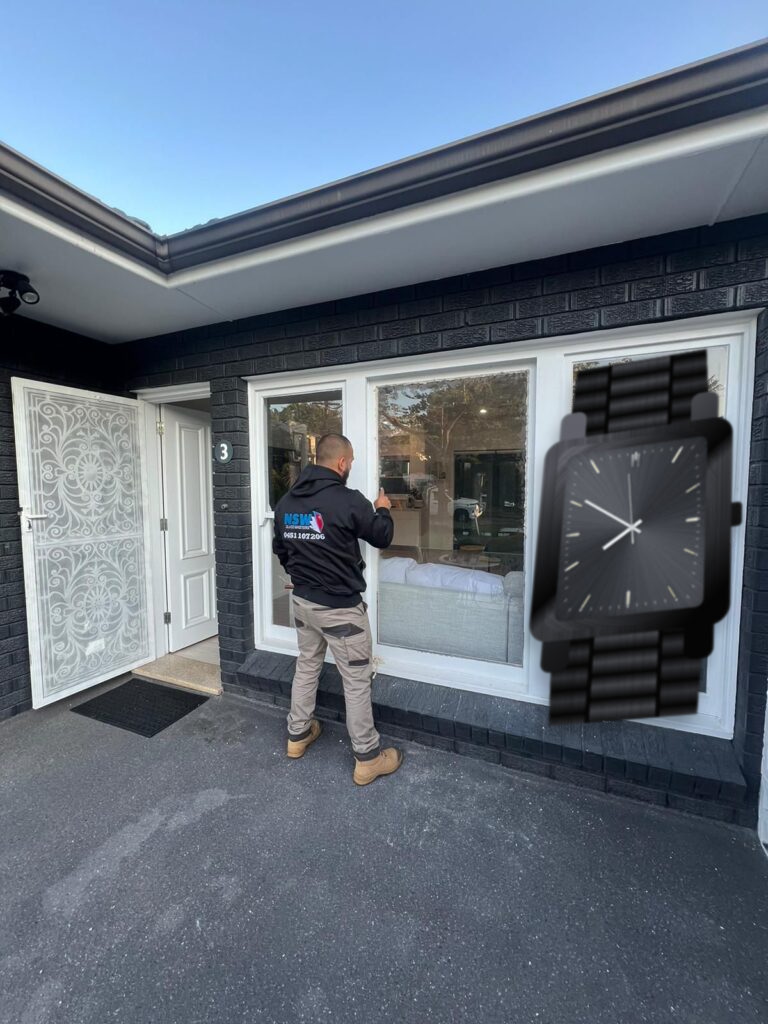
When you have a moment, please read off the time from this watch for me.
7:50:59
